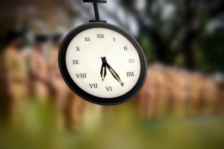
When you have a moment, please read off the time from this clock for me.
6:25
